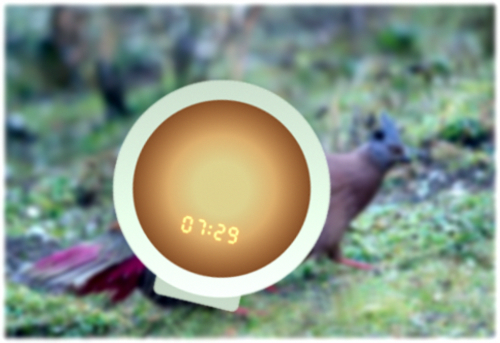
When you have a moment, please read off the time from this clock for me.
7:29
